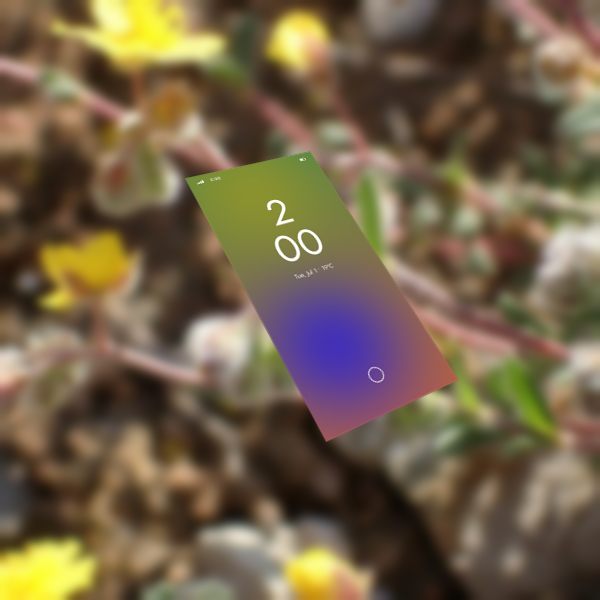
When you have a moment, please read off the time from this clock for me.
2:00
